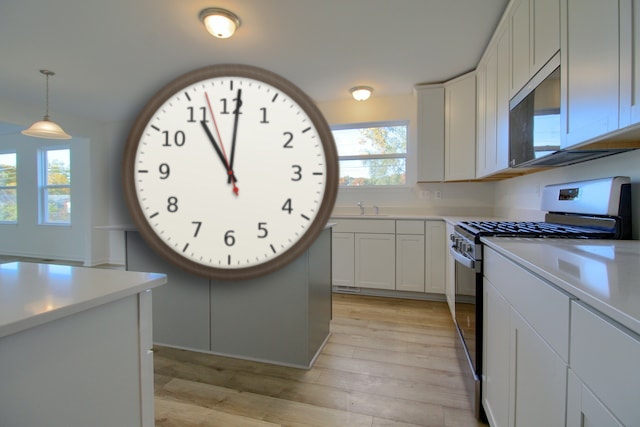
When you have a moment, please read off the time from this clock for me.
11:00:57
